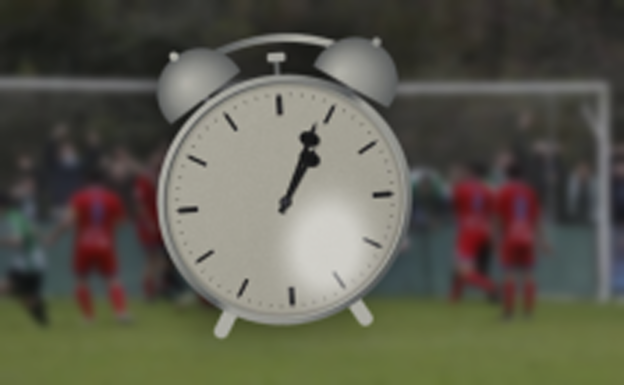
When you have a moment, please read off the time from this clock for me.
1:04
